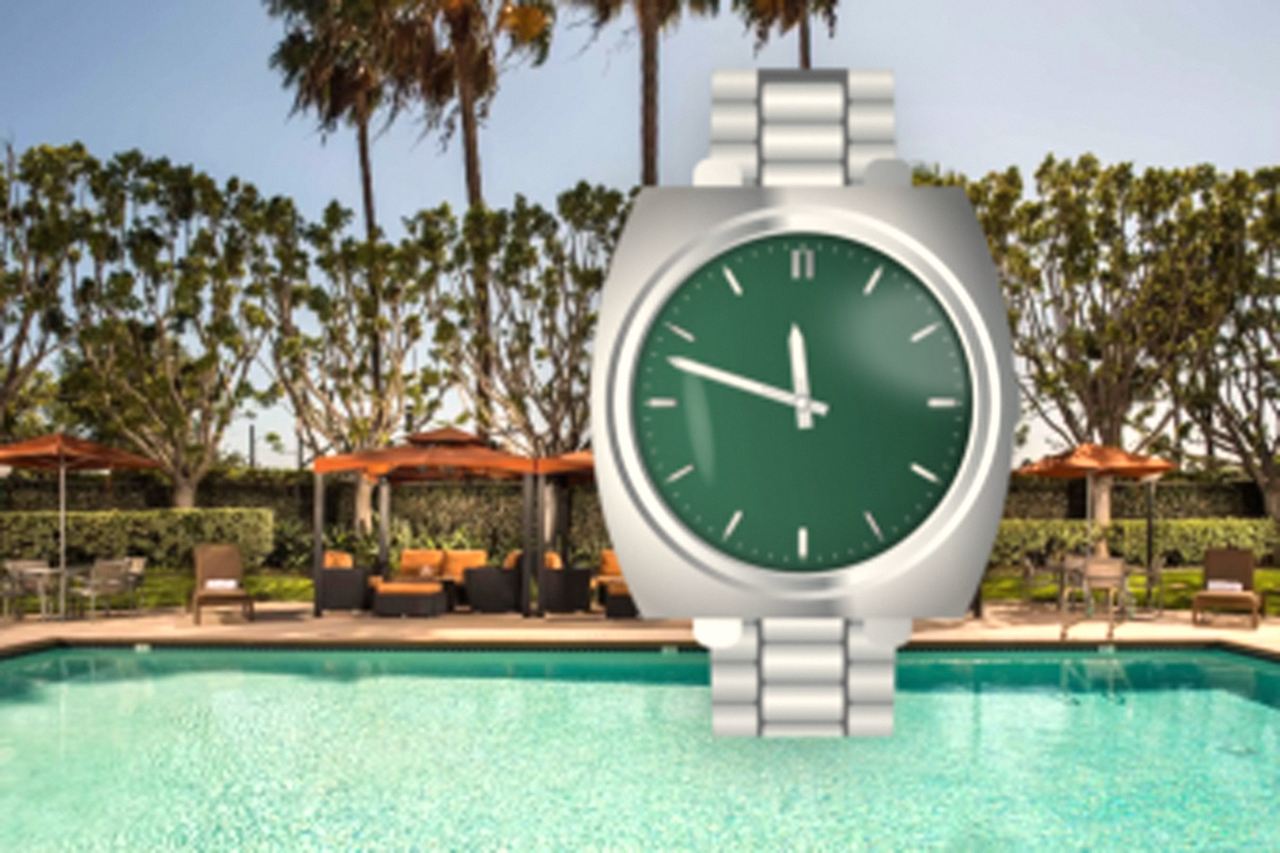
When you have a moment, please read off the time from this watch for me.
11:48
